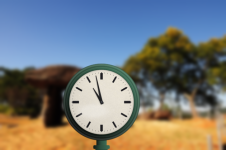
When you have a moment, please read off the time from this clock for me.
10:58
